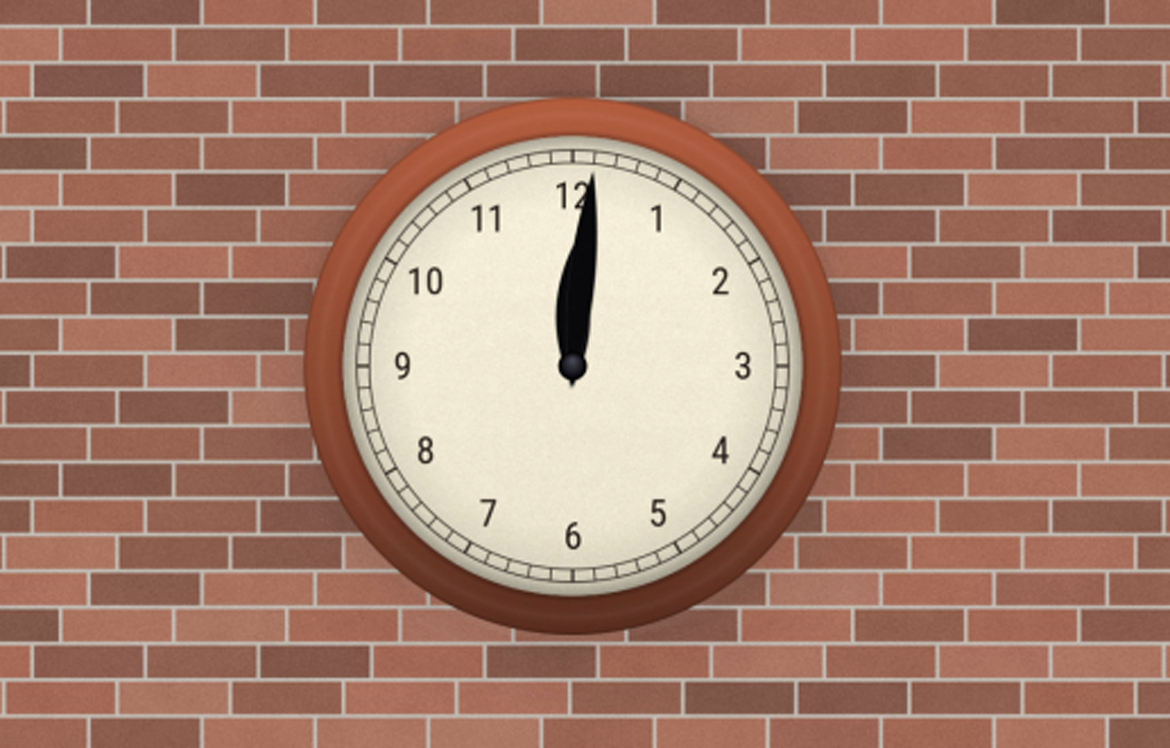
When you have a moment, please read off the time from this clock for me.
12:01
